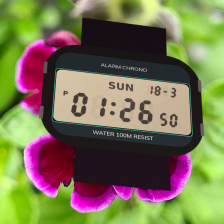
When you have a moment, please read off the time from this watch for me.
1:26:50
